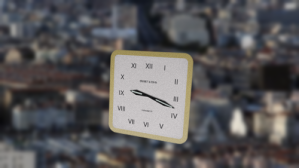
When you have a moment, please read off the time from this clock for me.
9:18
